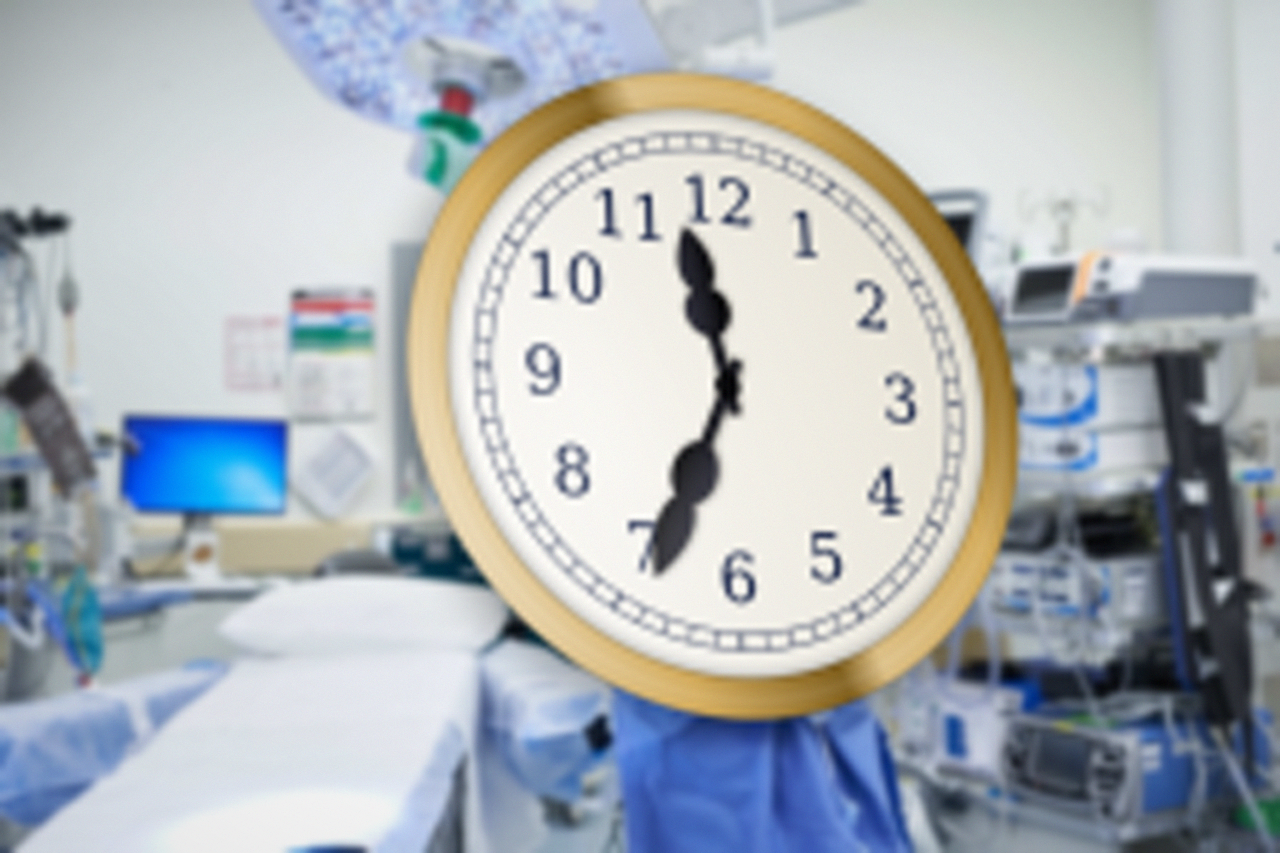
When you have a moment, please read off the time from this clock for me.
11:34
